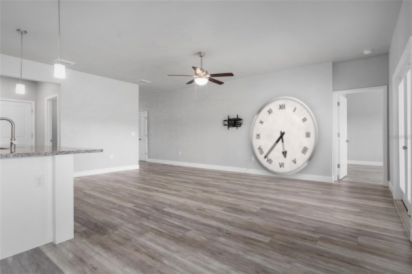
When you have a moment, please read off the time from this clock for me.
5:37
